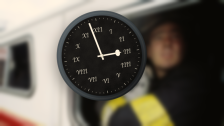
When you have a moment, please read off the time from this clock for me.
2:58
